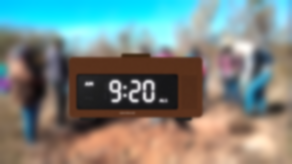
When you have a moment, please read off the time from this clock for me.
9:20
